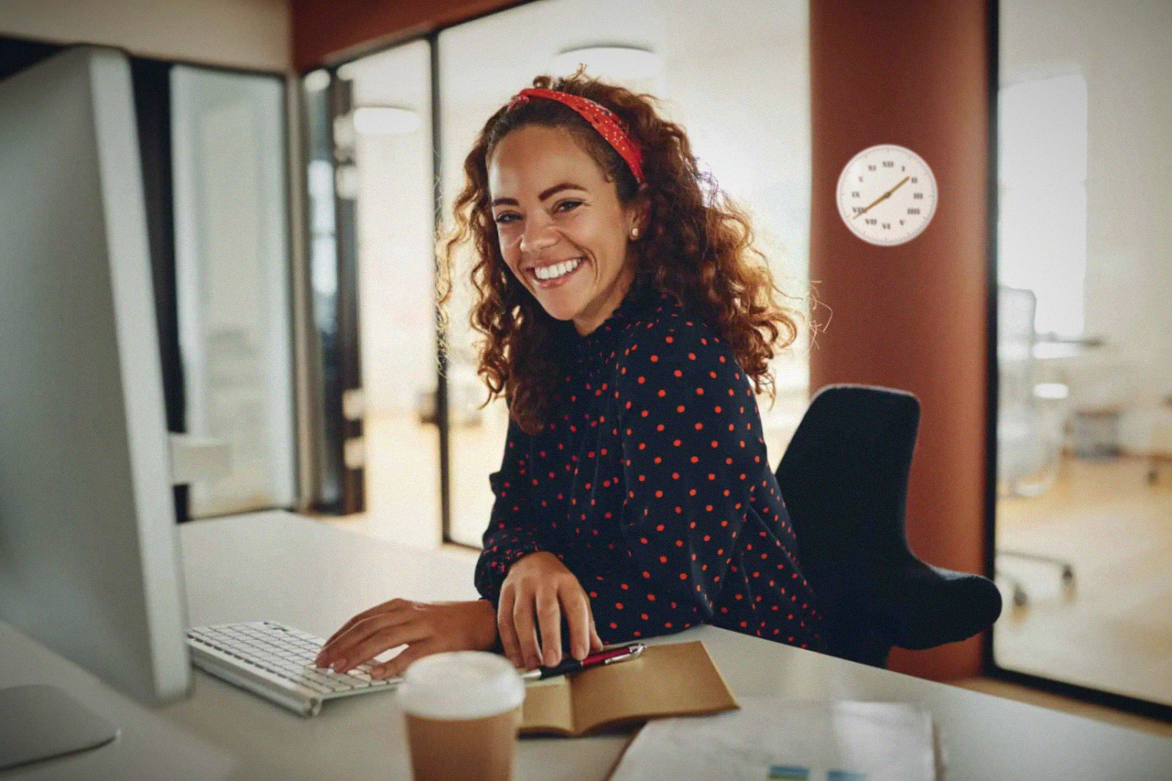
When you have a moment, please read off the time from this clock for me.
1:39
